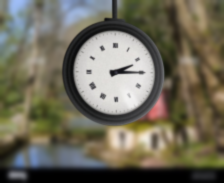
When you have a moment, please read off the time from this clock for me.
2:15
